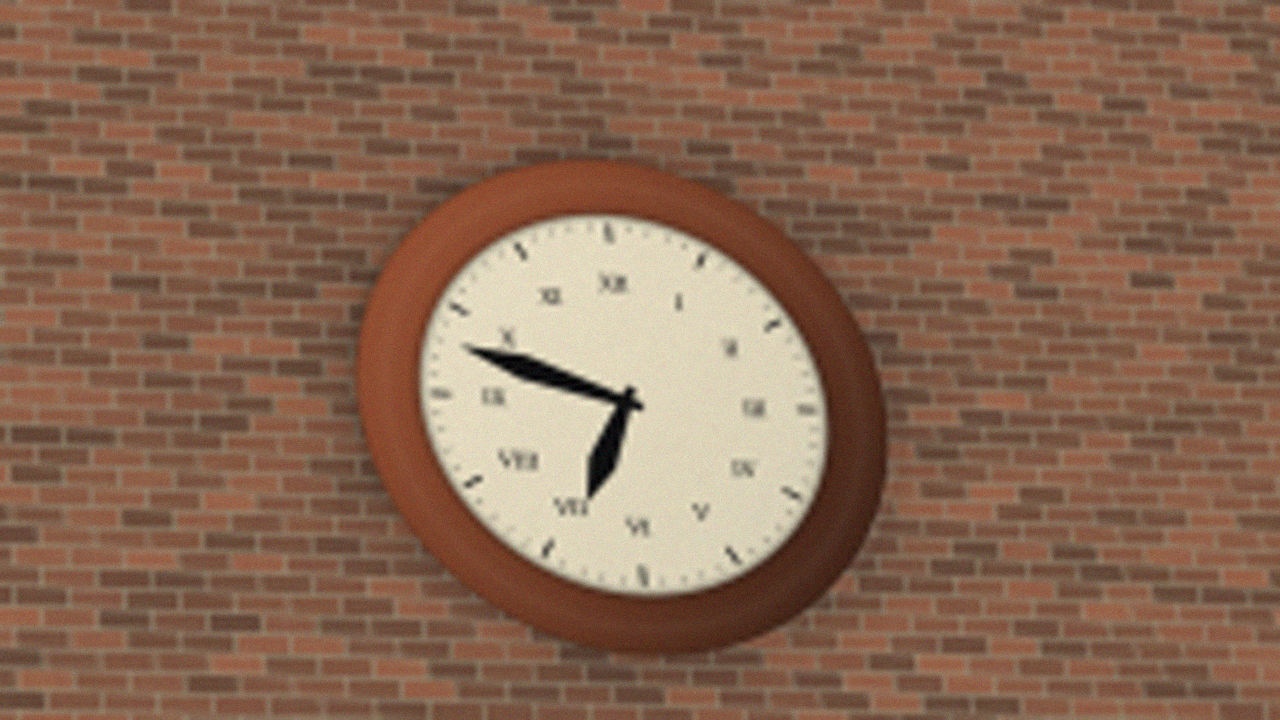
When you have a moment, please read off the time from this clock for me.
6:48
